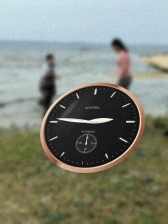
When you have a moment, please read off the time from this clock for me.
2:46
